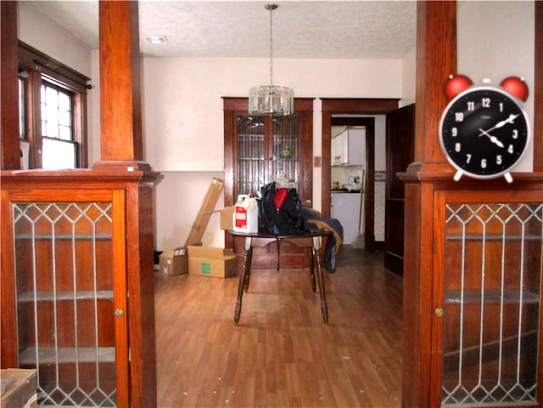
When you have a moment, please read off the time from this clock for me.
4:10
